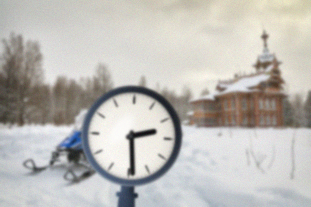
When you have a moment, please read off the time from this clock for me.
2:29
